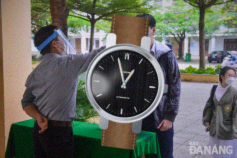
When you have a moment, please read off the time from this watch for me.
12:57
